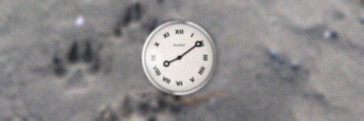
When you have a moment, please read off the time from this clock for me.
8:09
